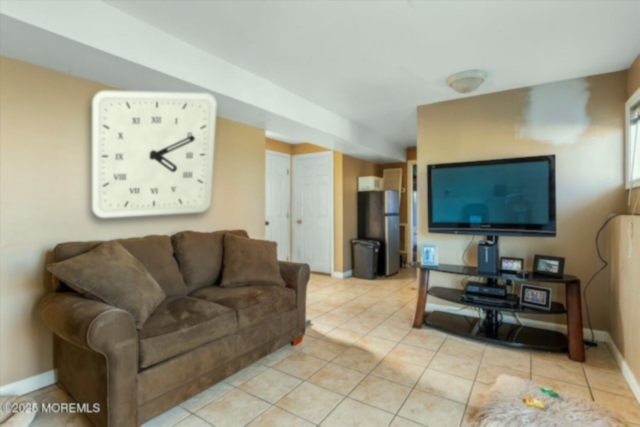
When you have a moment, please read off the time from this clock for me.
4:11
